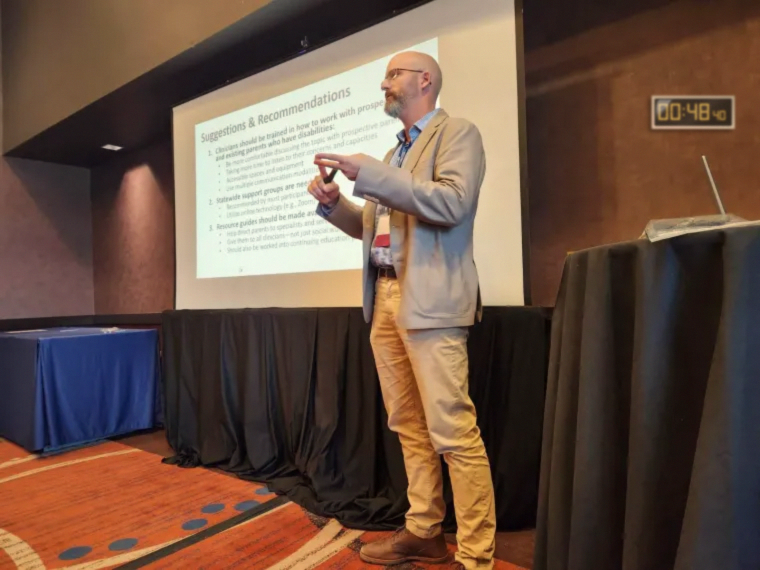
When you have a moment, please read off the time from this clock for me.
0:48
